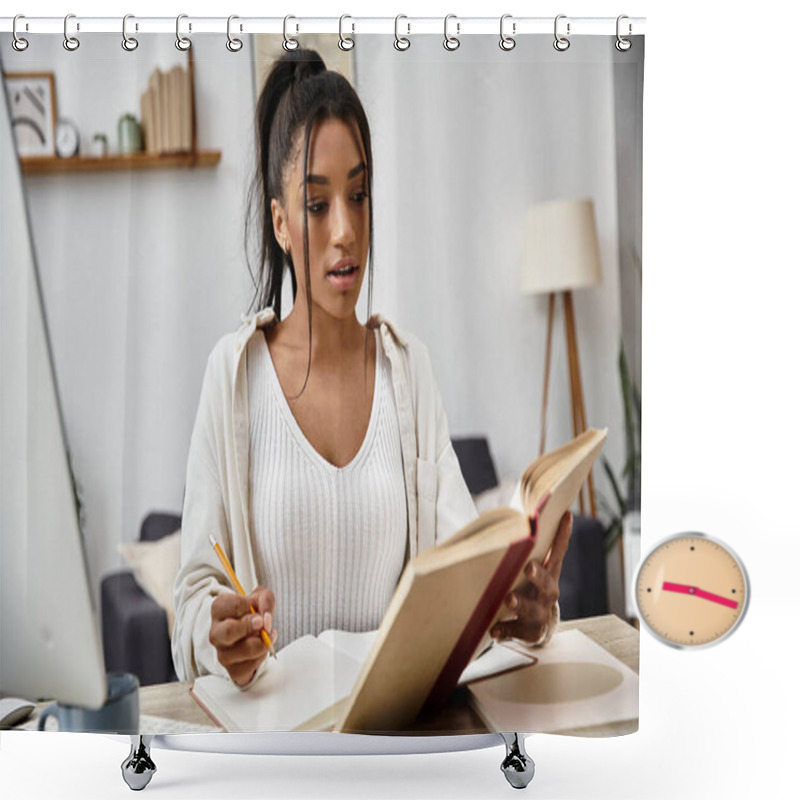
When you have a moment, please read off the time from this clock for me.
9:18
